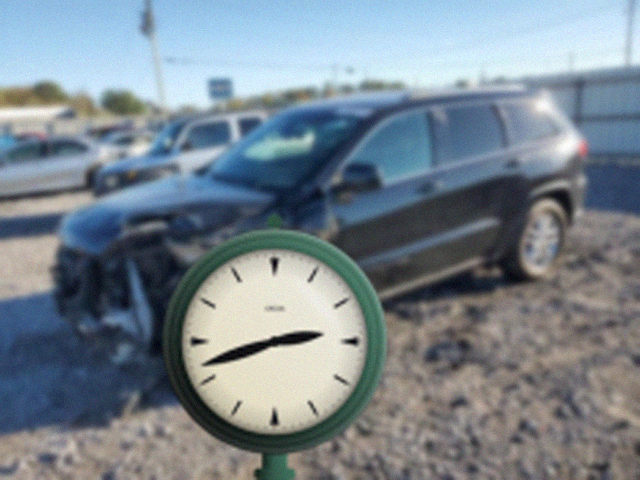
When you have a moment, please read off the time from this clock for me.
2:42
